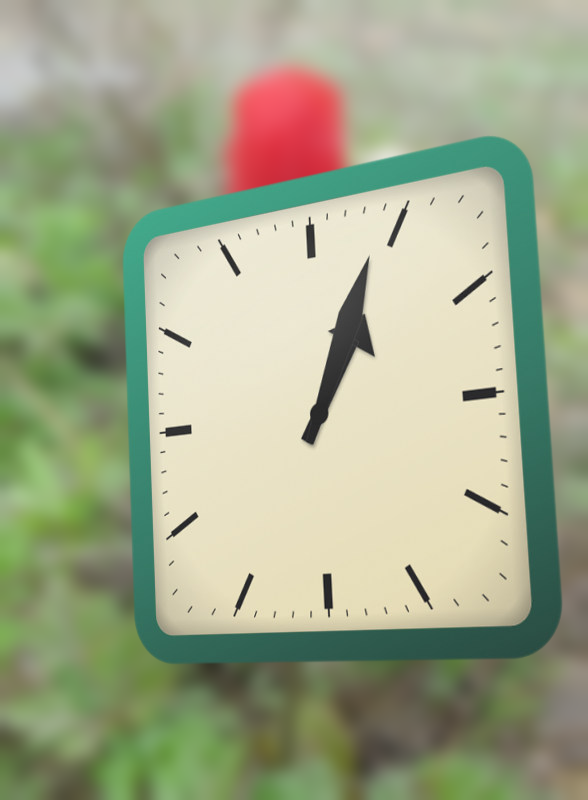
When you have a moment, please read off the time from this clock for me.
1:04
